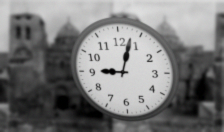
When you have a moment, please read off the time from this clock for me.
9:03
